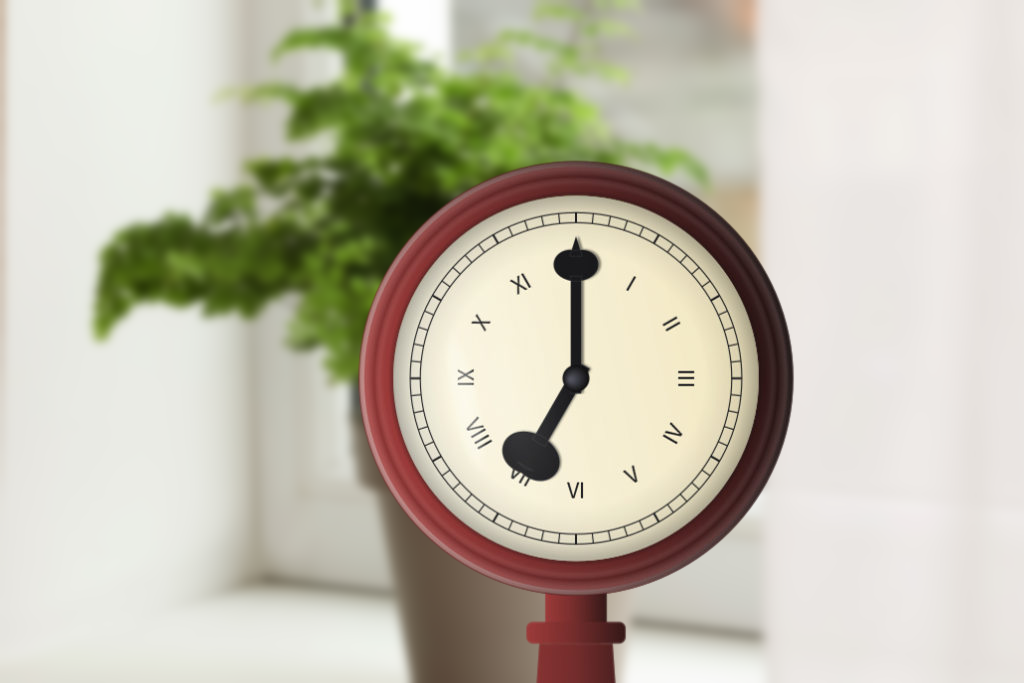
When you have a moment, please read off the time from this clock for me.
7:00
